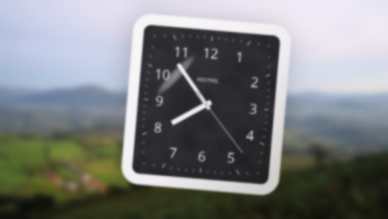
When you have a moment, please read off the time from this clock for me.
7:53:23
